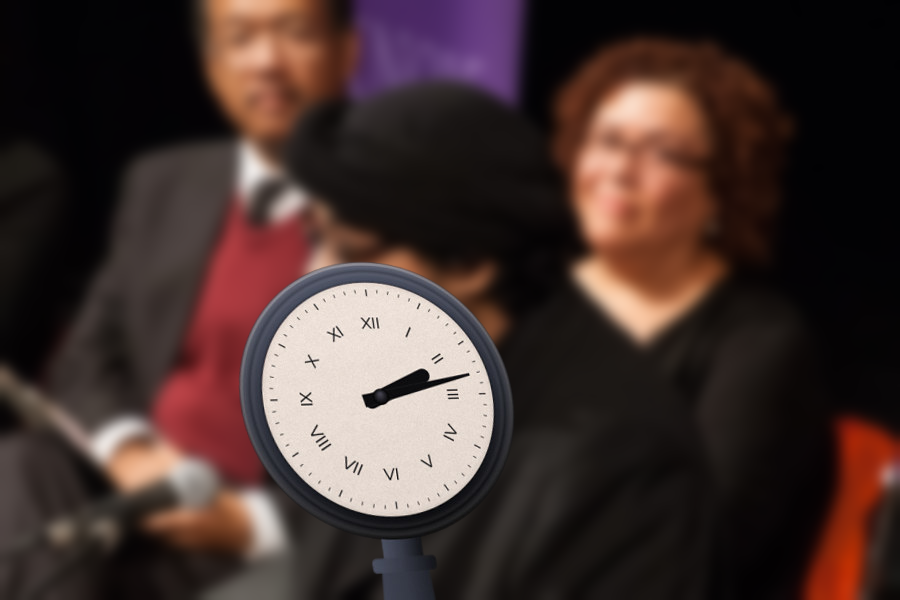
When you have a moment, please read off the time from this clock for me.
2:13
